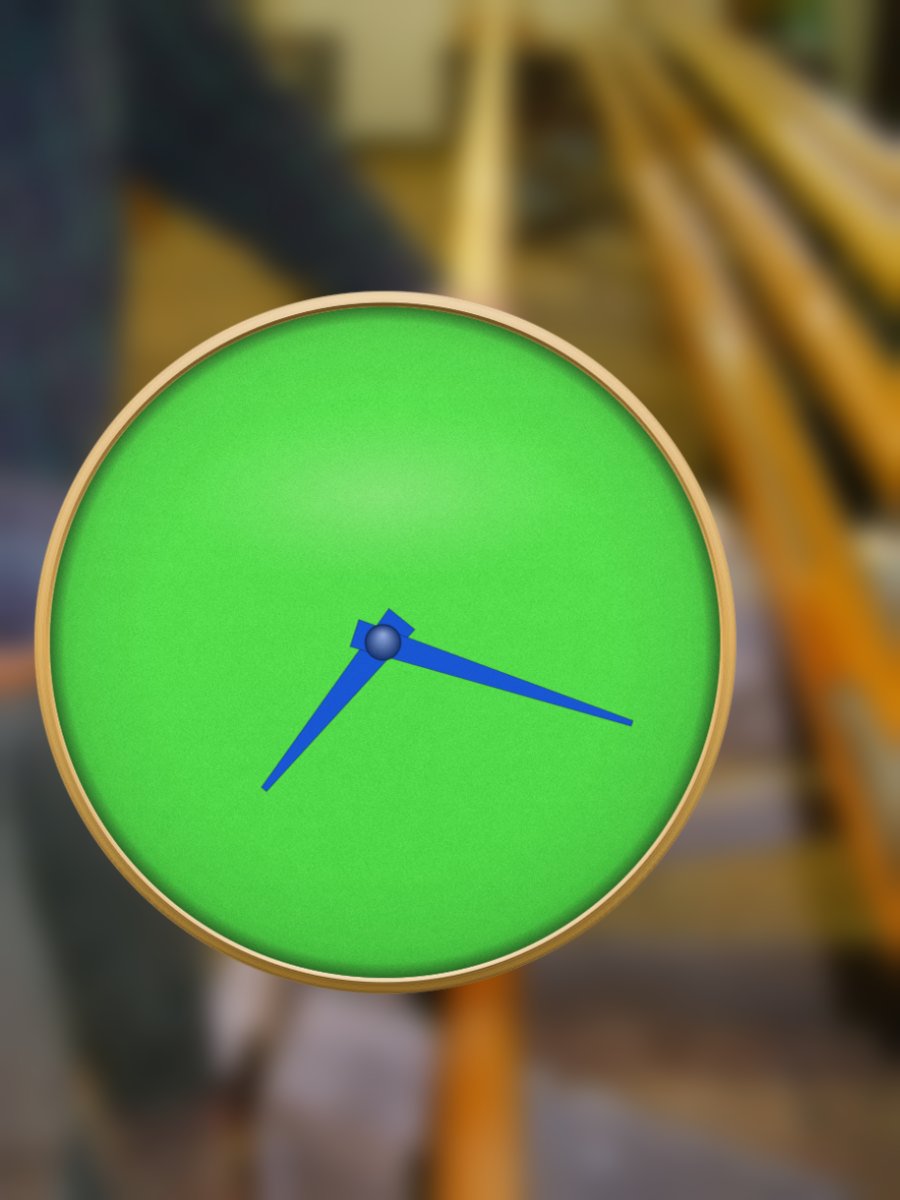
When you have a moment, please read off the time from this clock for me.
7:18
